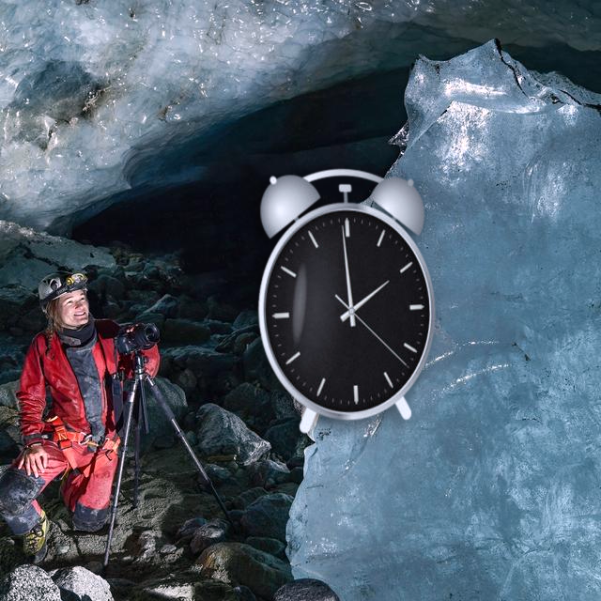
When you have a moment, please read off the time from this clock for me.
1:59:22
